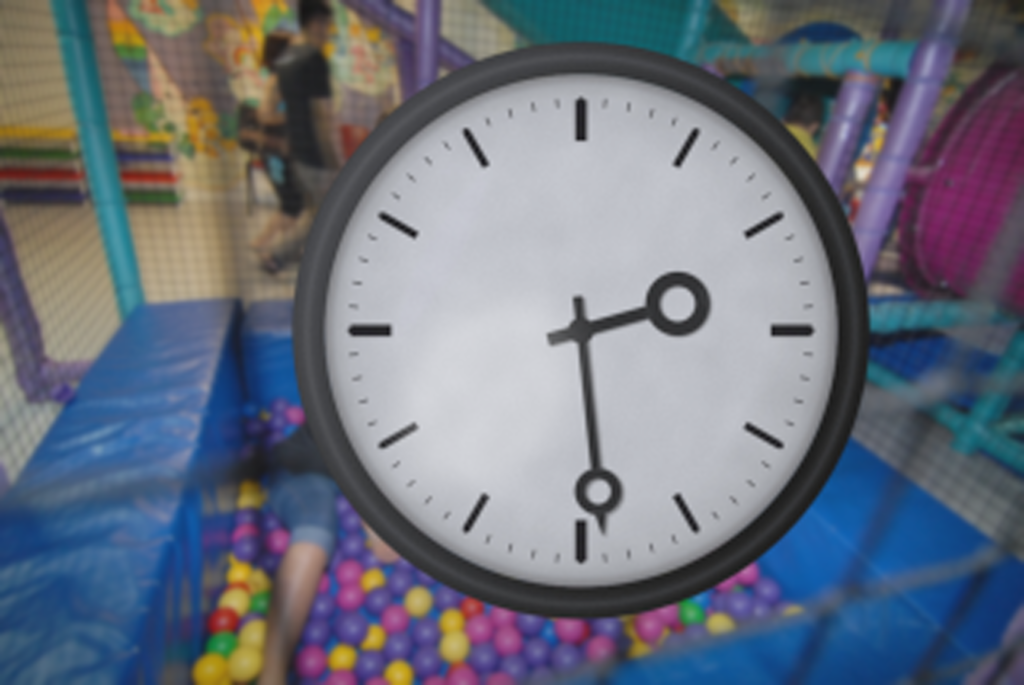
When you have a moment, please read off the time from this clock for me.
2:29
